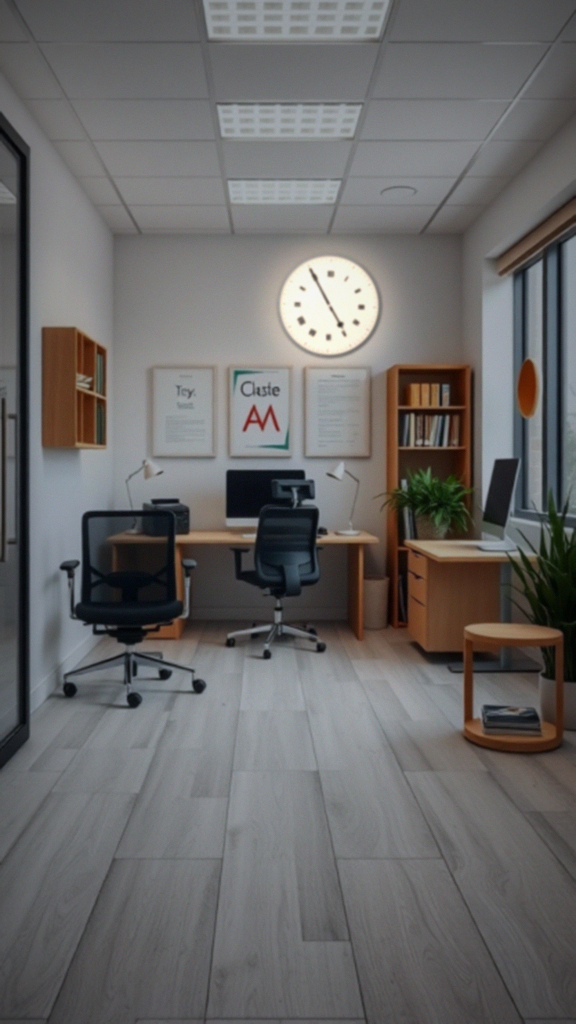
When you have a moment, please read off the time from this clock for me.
4:55
